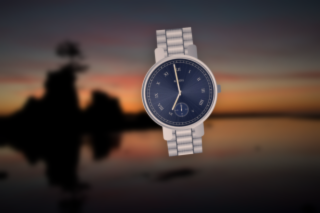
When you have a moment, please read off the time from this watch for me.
6:59
